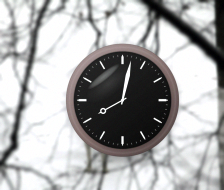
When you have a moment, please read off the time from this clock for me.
8:02
